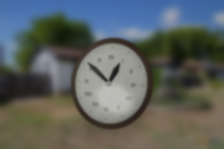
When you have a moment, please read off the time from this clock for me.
12:51
